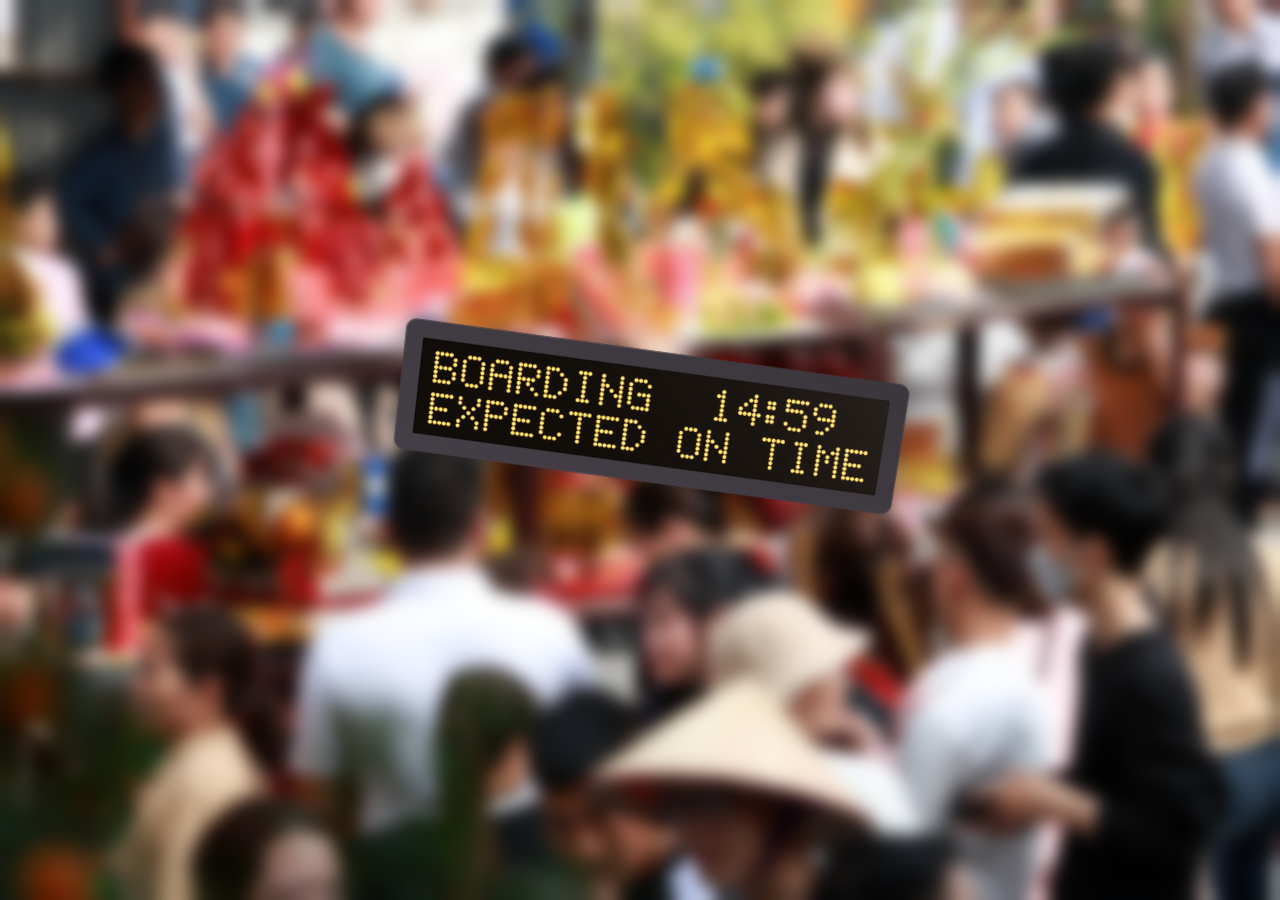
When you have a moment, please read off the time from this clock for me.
14:59
